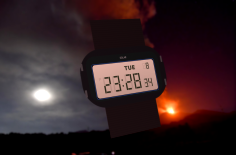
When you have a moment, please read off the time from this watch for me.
23:28:34
